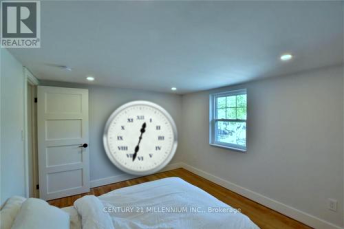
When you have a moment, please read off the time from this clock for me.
12:33
